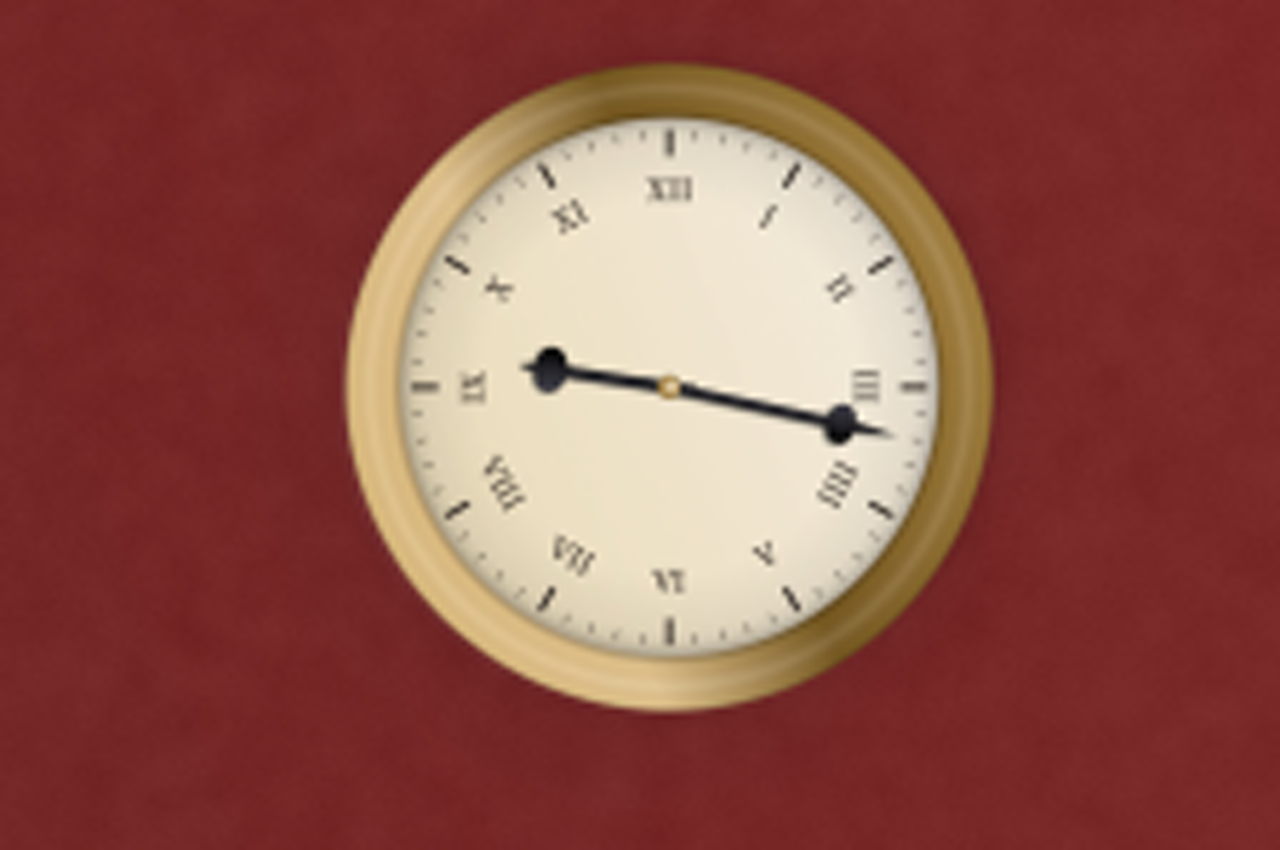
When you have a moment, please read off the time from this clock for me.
9:17
